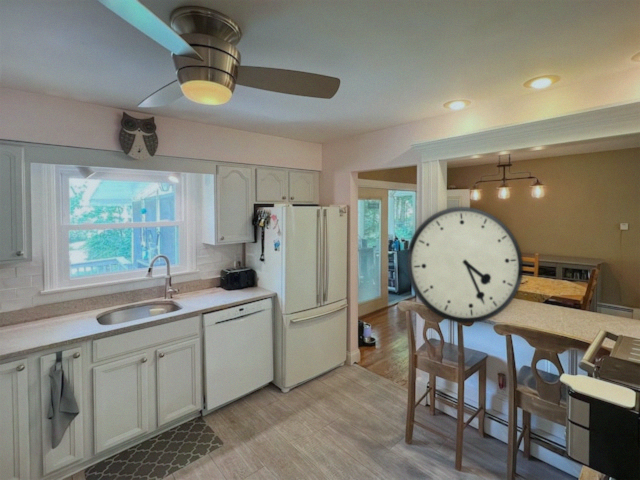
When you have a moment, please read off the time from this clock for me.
4:27
